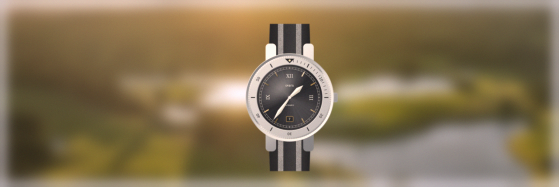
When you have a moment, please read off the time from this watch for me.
1:36
